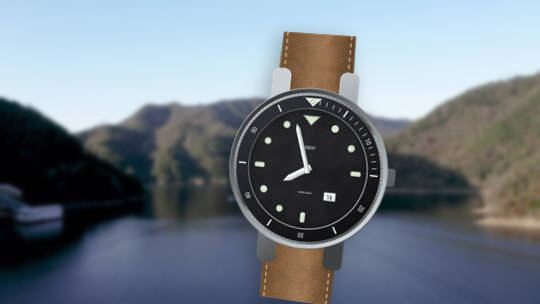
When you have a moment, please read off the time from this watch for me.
7:57
